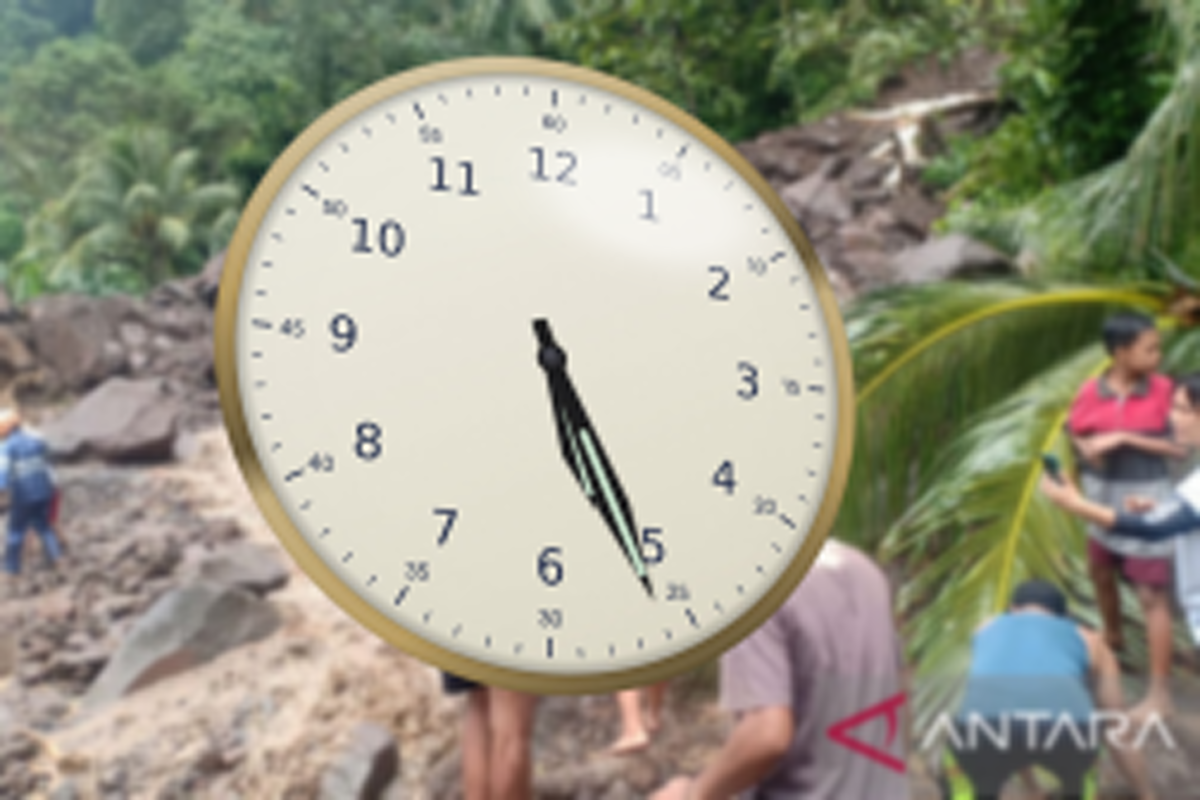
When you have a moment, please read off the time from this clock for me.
5:26
